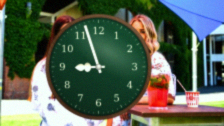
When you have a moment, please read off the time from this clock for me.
8:57
